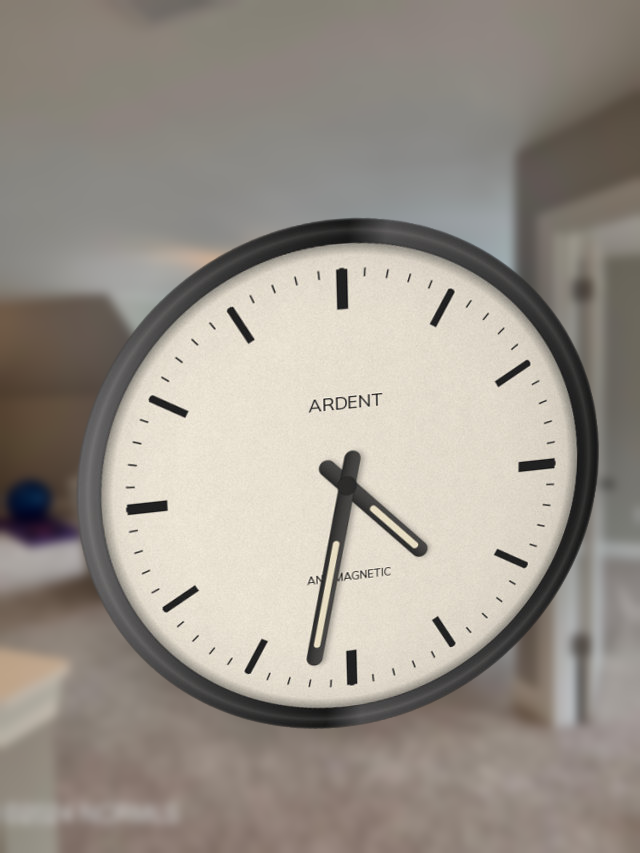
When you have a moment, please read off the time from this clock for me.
4:32
